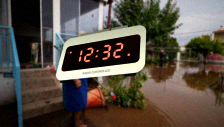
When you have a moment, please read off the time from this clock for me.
12:32
